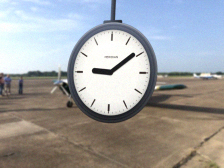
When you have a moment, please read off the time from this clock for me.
9:09
